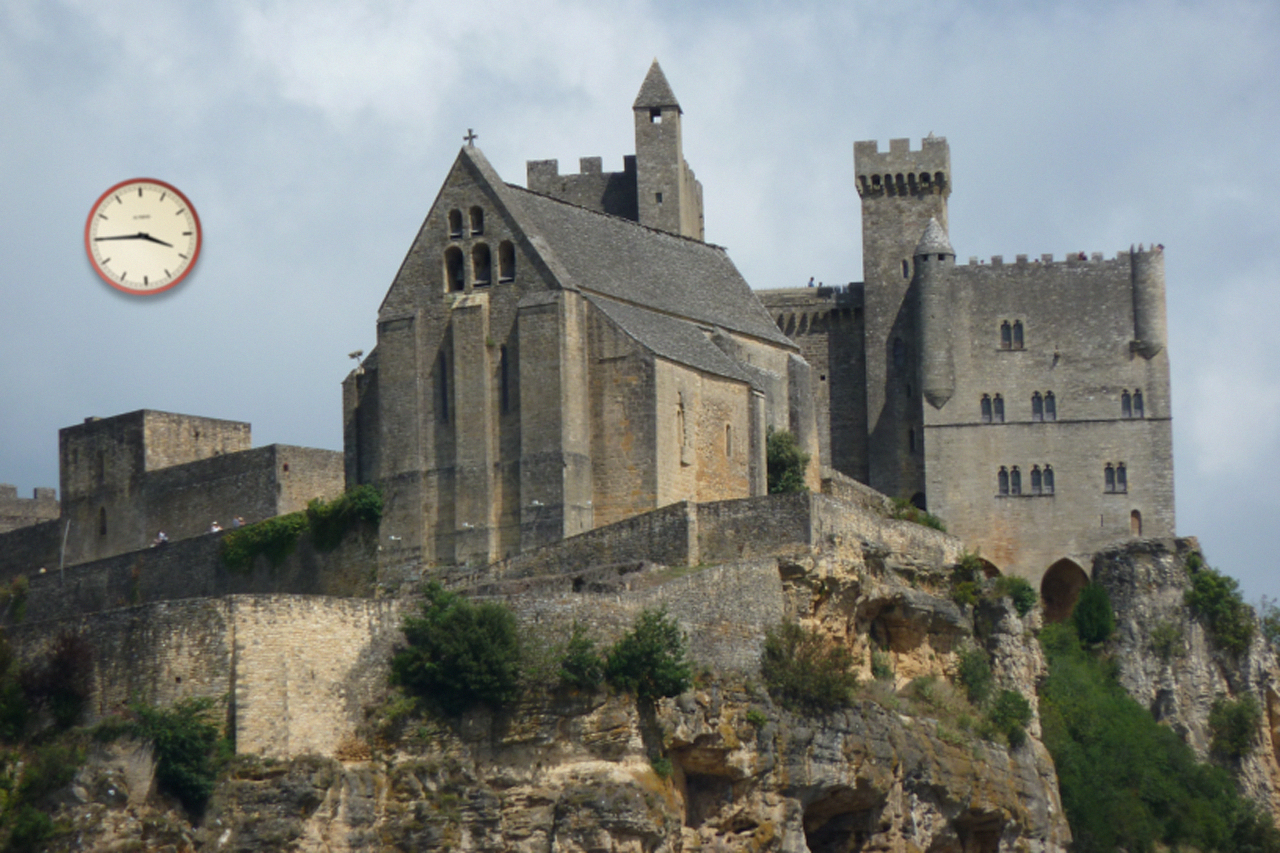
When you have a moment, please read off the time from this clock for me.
3:45
